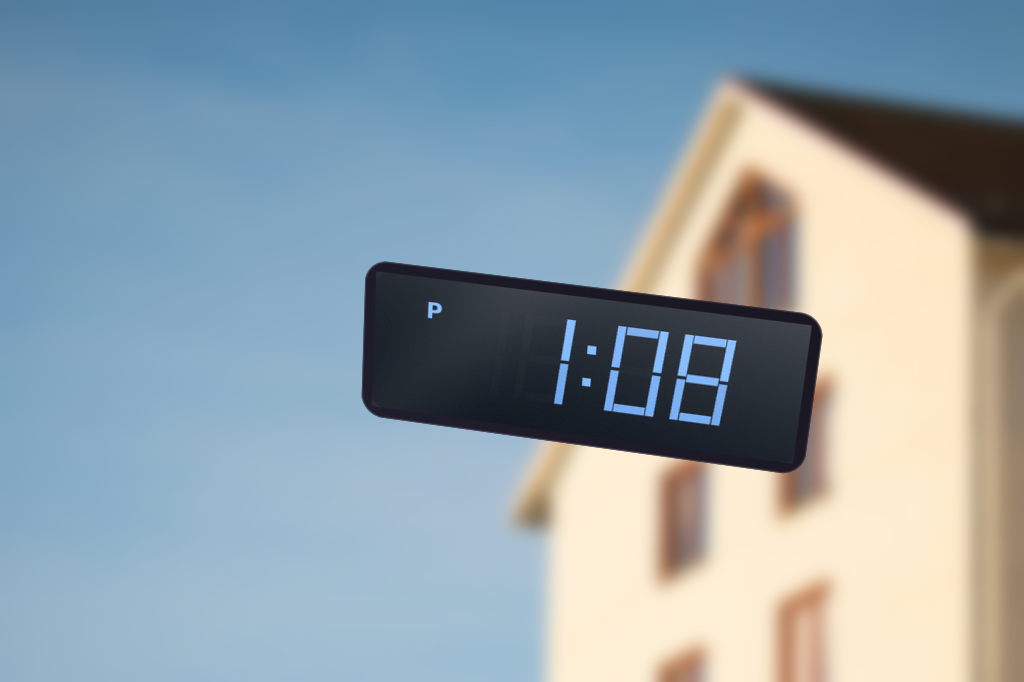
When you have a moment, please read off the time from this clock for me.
1:08
